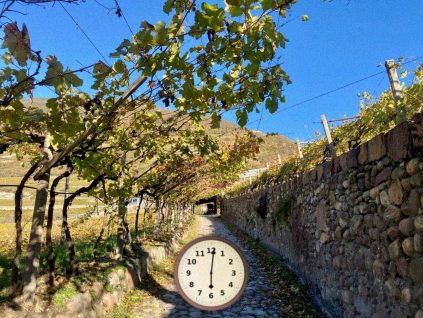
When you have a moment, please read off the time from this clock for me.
6:01
